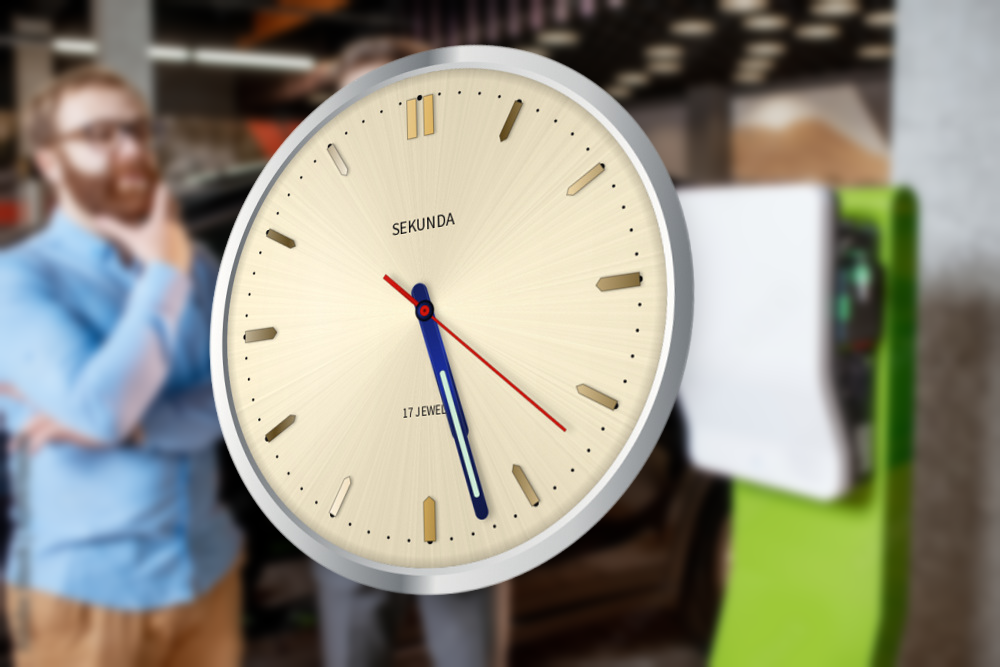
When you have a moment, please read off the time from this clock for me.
5:27:22
